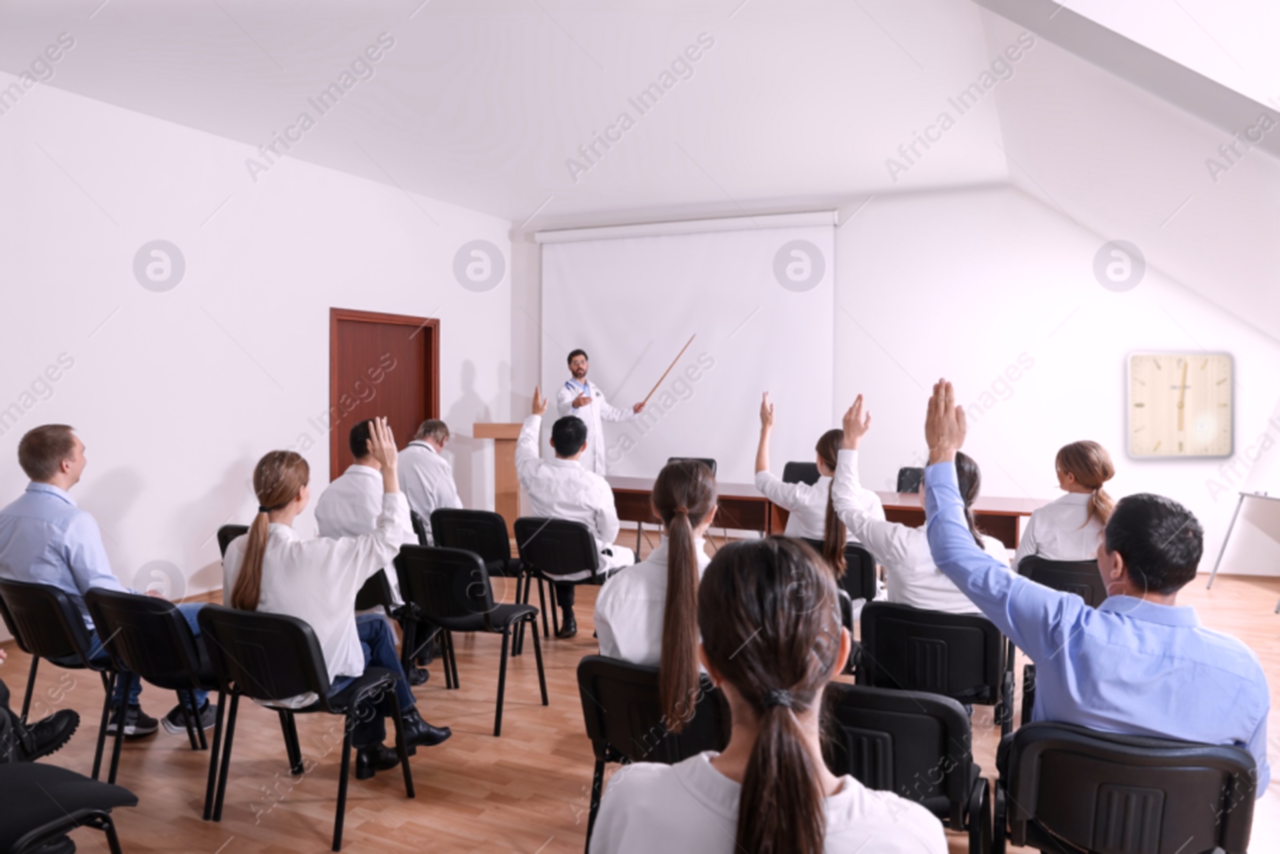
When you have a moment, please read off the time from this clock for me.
6:01
